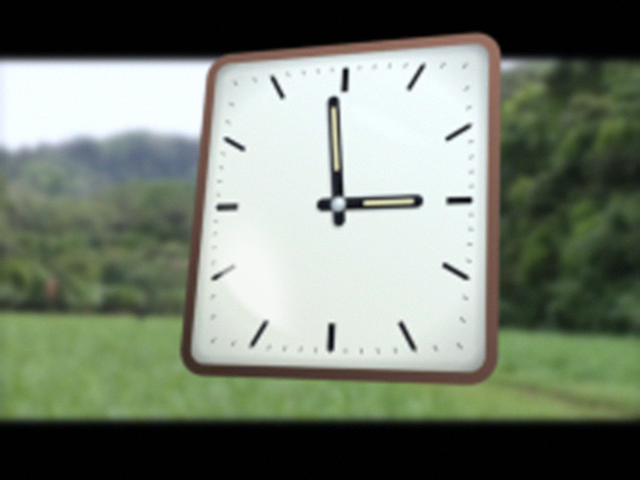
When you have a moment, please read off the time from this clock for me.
2:59
